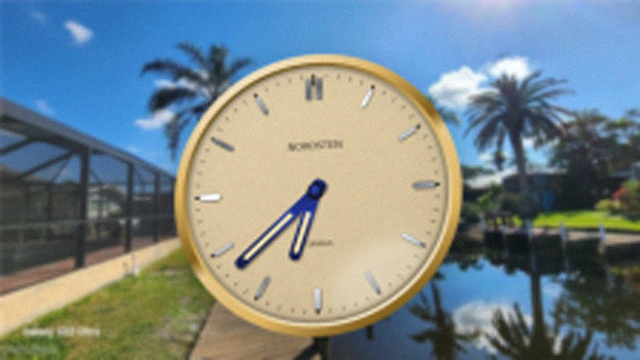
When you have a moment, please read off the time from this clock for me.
6:38
